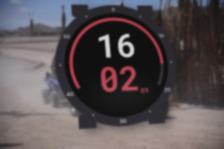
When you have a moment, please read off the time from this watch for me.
16:02
